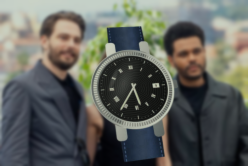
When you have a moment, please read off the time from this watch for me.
5:36
